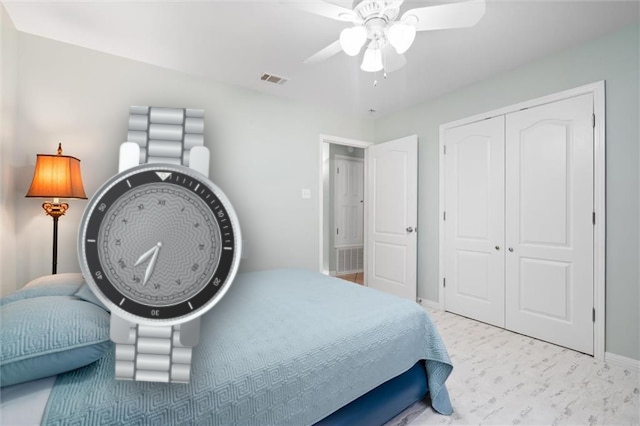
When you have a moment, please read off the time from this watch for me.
7:33
